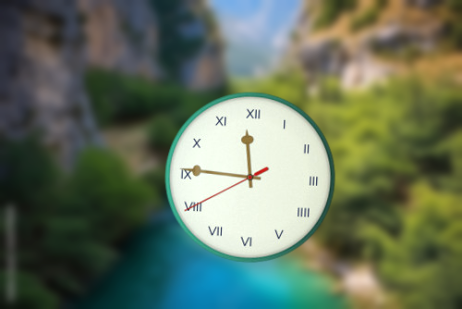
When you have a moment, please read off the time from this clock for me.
11:45:40
